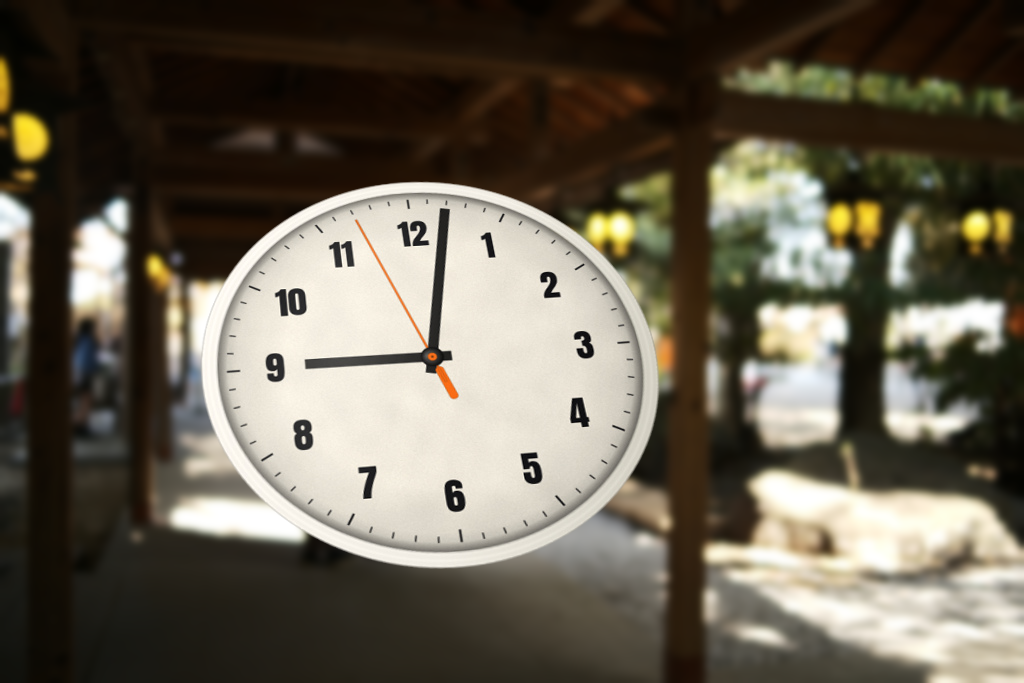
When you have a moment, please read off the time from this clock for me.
9:01:57
